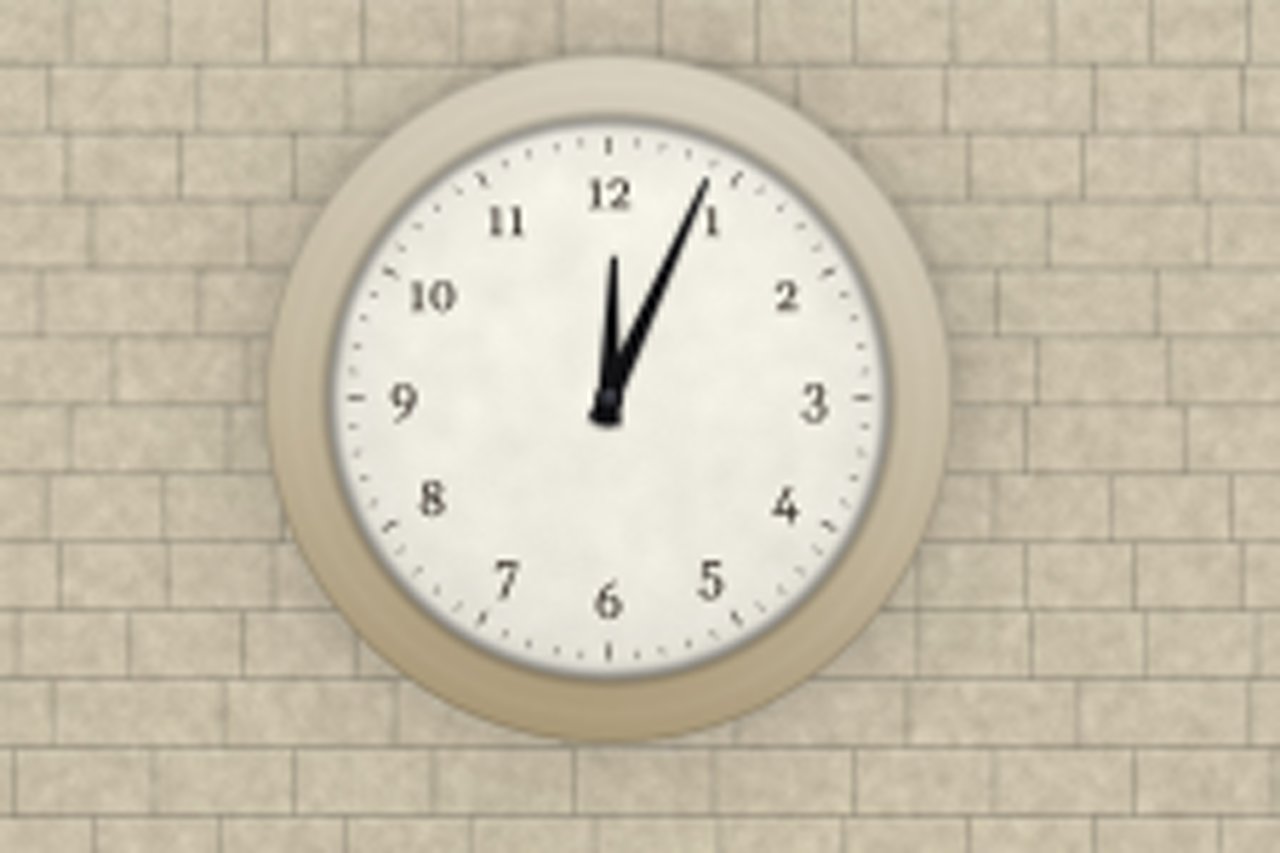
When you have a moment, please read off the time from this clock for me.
12:04
